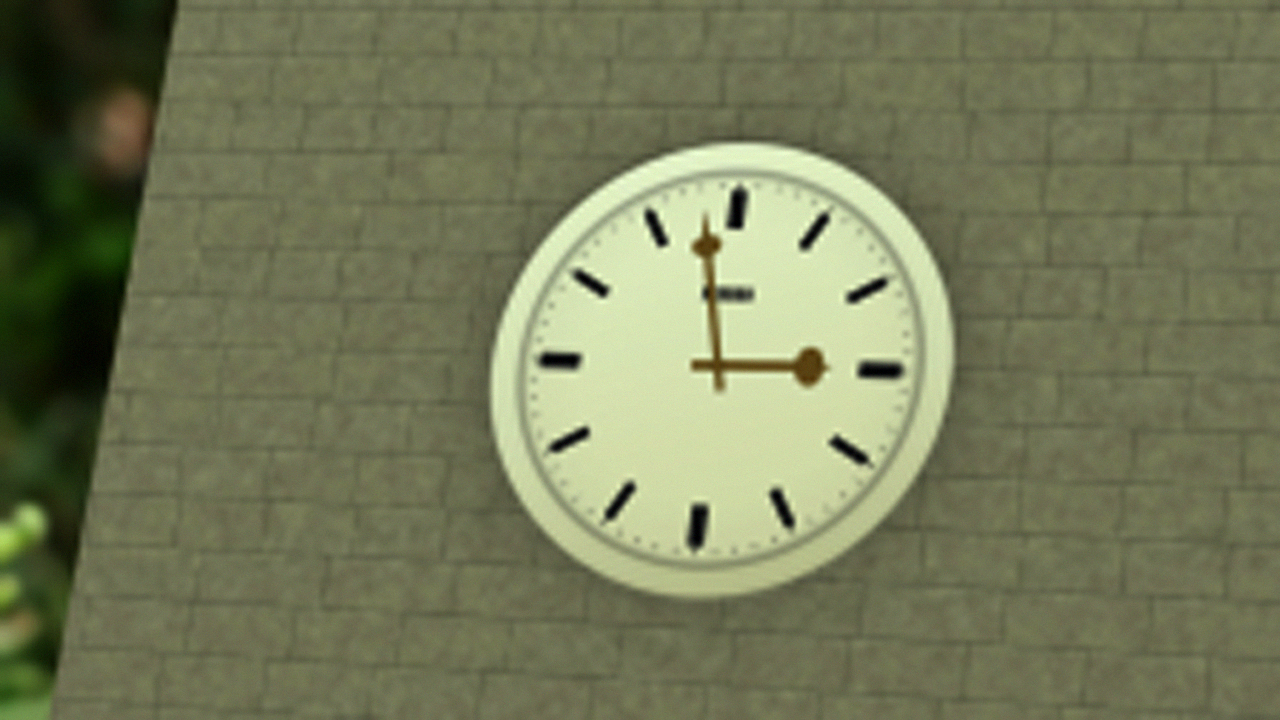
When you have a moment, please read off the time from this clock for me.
2:58
